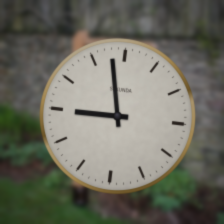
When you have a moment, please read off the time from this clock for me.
8:58
